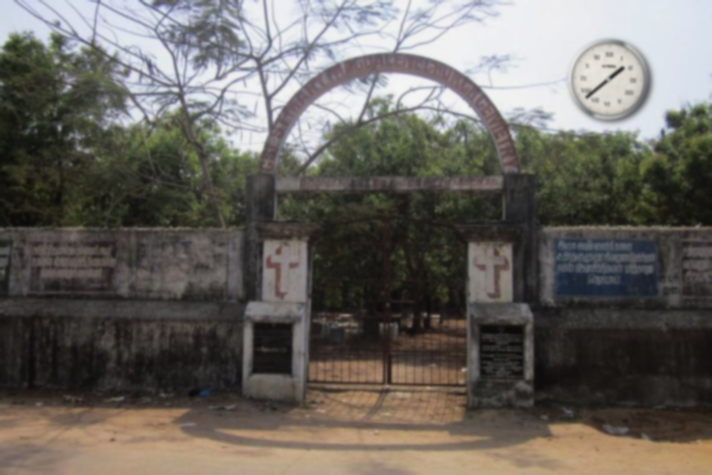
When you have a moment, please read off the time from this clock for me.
1:38
